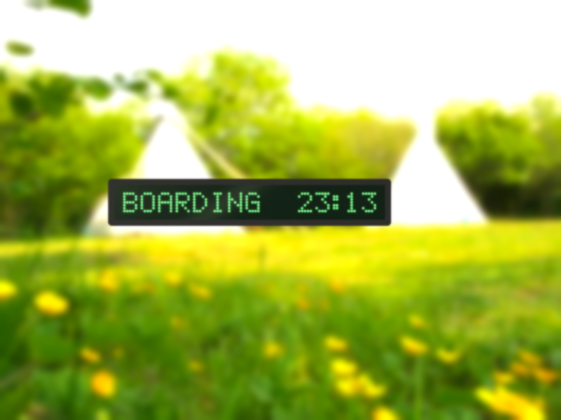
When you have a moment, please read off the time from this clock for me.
23:13
